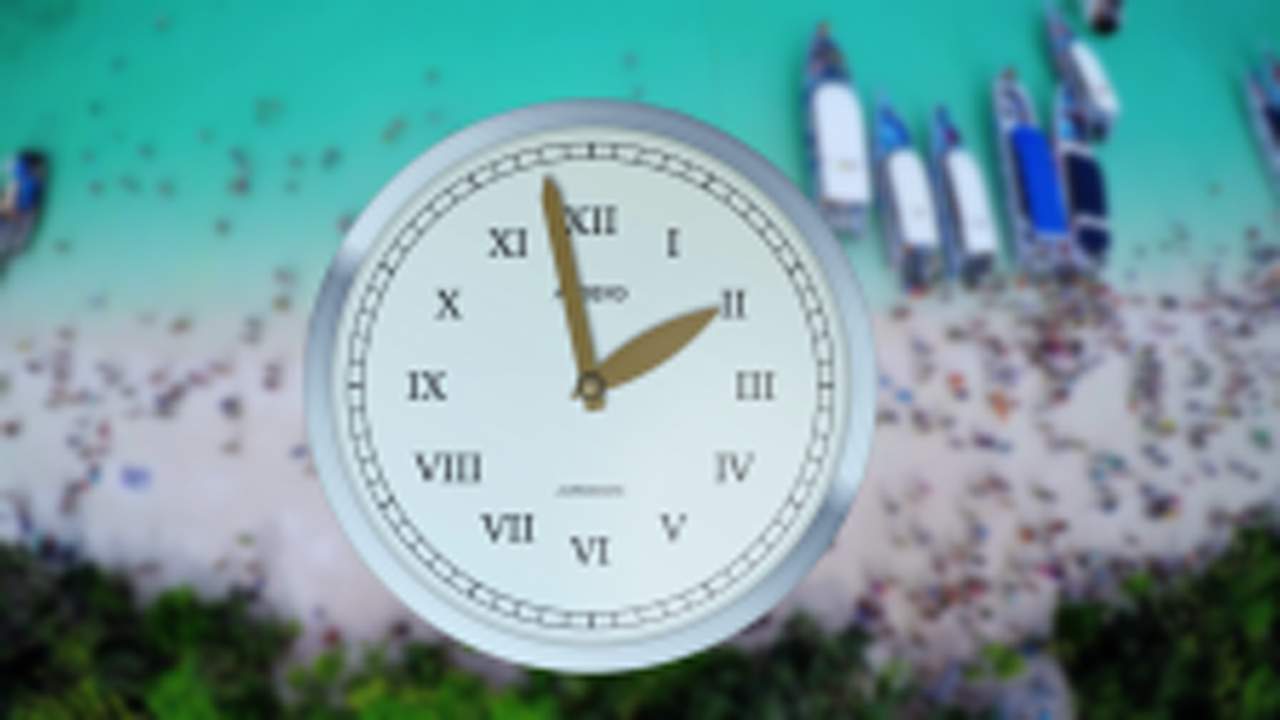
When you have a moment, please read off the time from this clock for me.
1:58
